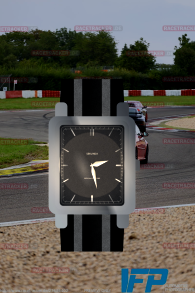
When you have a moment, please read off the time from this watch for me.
2:28
